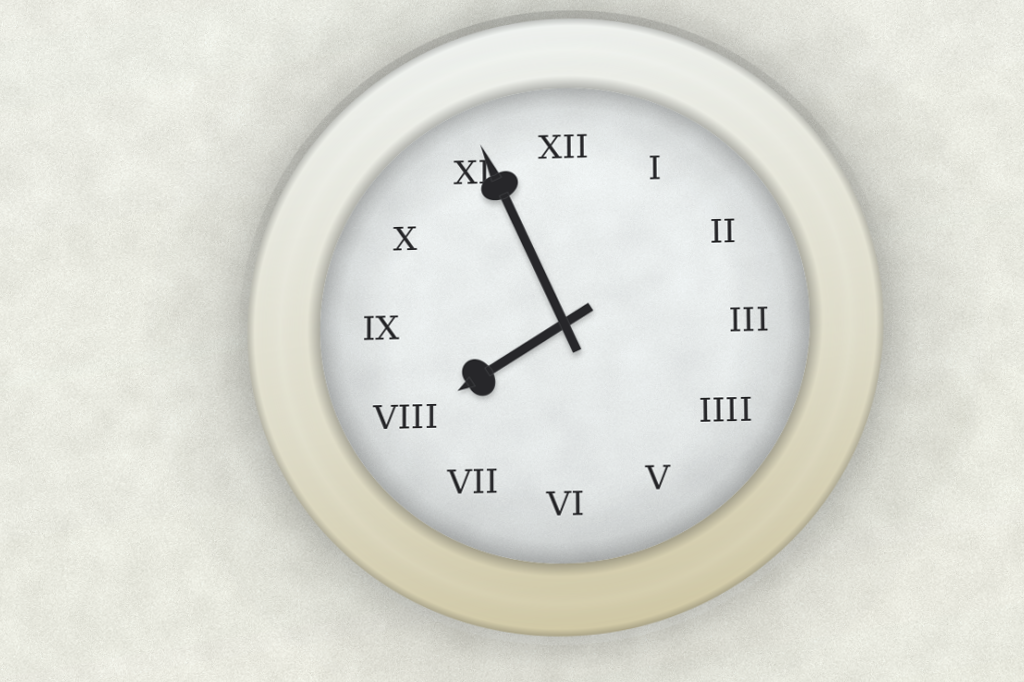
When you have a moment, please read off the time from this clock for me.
7:56
